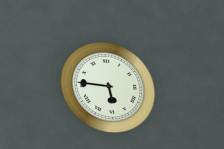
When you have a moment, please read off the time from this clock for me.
5:46
